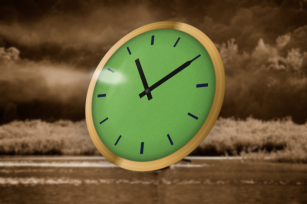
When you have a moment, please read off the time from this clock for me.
11:10
